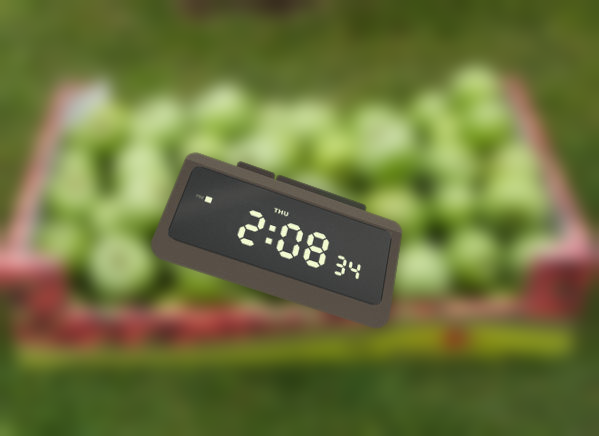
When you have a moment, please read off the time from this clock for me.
2:08:34
